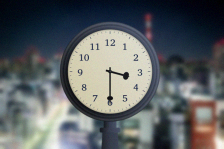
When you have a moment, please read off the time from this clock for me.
3:30
